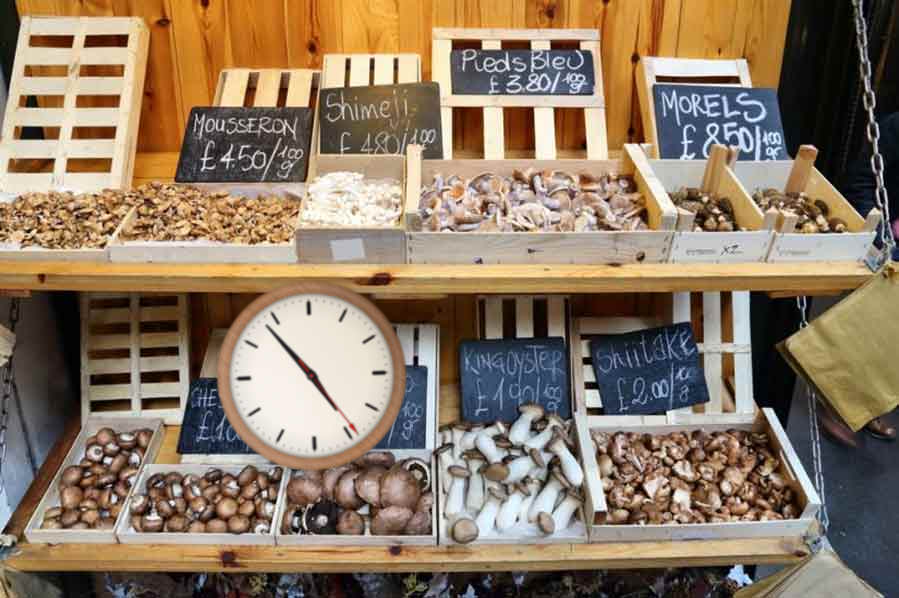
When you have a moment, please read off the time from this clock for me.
4:53:24
